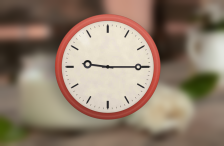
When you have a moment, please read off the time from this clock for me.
9:15
